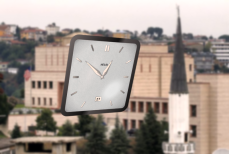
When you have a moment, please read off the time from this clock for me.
12:51
